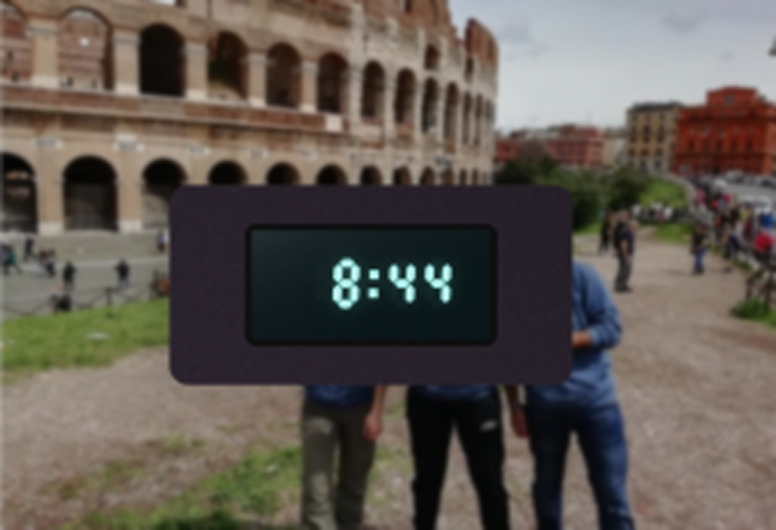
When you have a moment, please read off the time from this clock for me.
8:44
